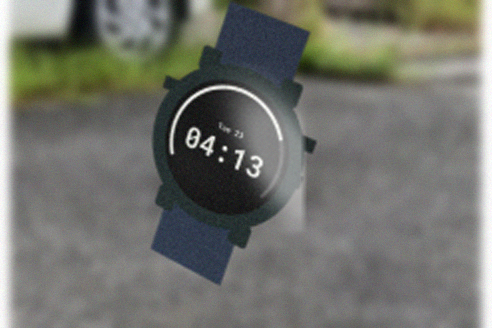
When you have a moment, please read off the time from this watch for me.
4:13
